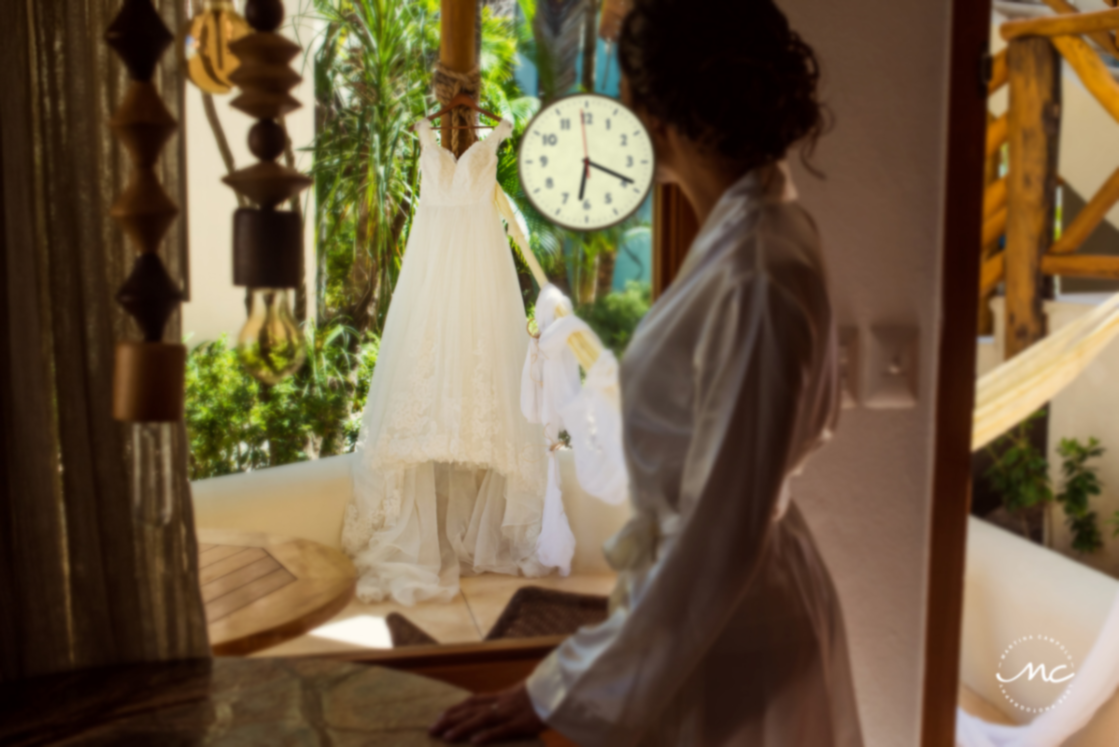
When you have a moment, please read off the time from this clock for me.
6:18:59
